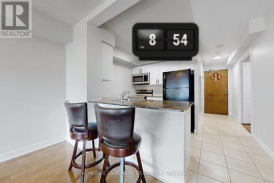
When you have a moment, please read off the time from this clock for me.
8:54
